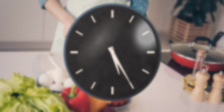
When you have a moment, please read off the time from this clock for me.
5:25
